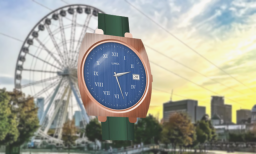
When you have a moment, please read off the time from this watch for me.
2:27
